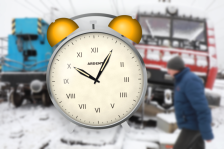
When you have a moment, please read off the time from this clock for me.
10:05
